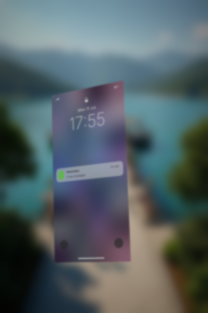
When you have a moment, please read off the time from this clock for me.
17:55
